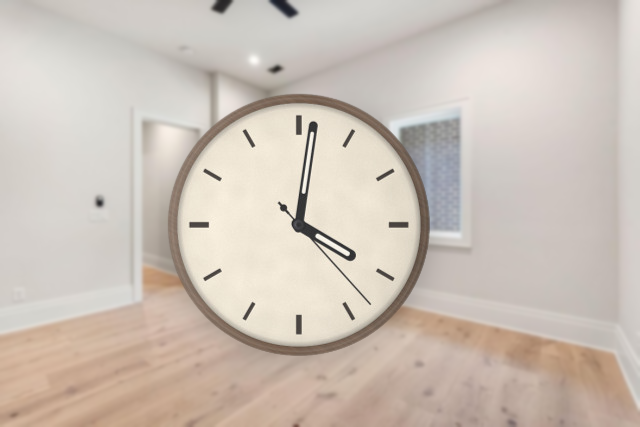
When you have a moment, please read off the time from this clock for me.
4:01:23
